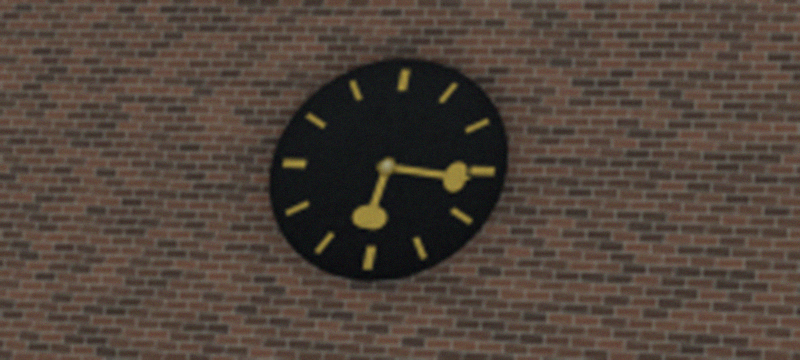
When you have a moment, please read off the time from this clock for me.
6:16
